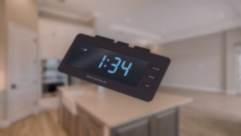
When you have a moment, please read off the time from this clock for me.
1:34
